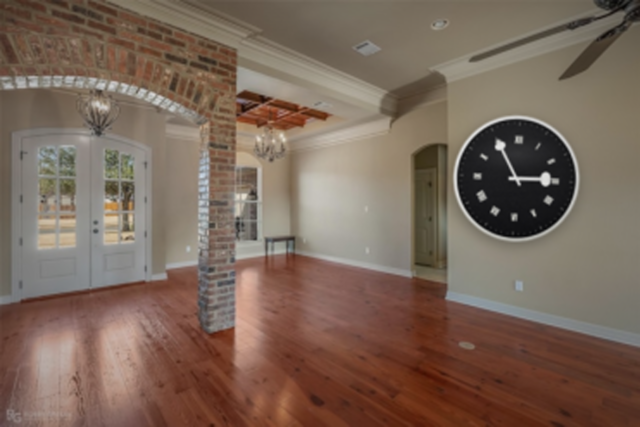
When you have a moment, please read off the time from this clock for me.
2:55
